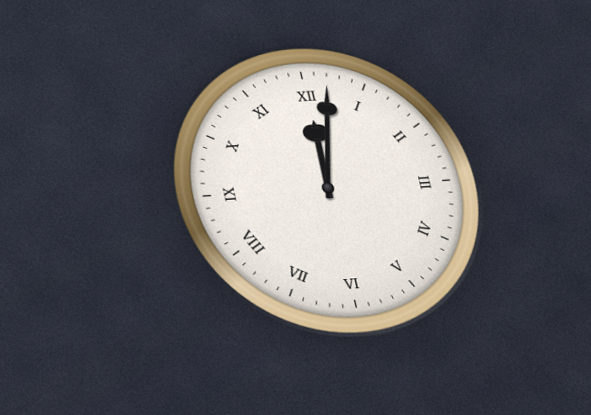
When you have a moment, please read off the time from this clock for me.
12:02
